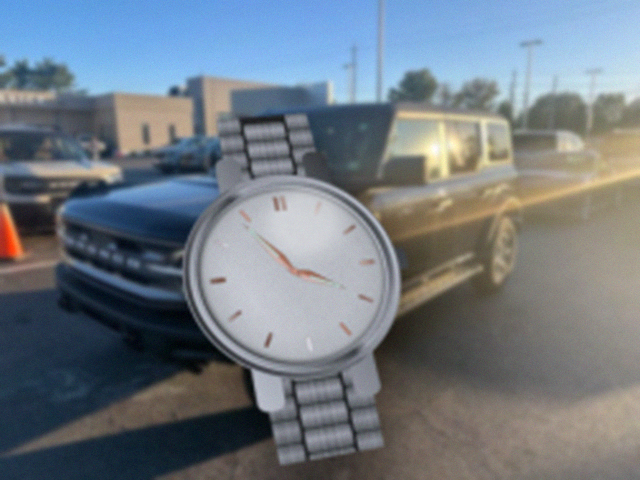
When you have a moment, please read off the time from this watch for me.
3:54
